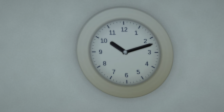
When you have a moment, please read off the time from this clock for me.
10:12
